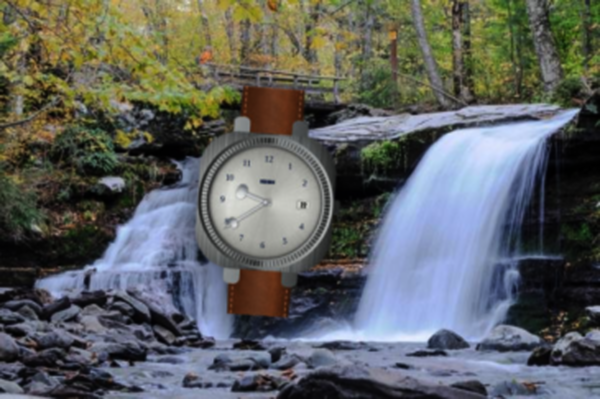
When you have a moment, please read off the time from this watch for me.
9:39
